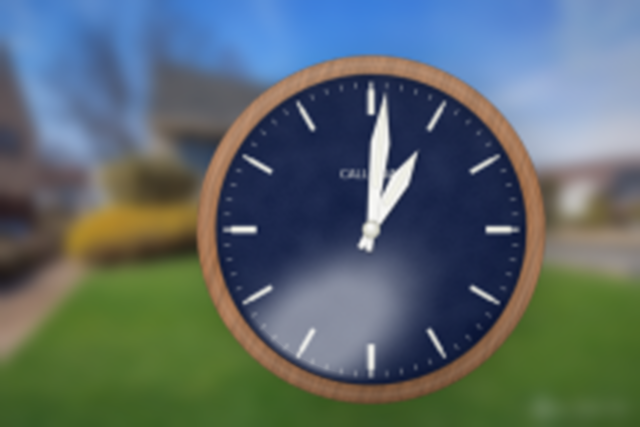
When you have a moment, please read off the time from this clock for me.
1:01
